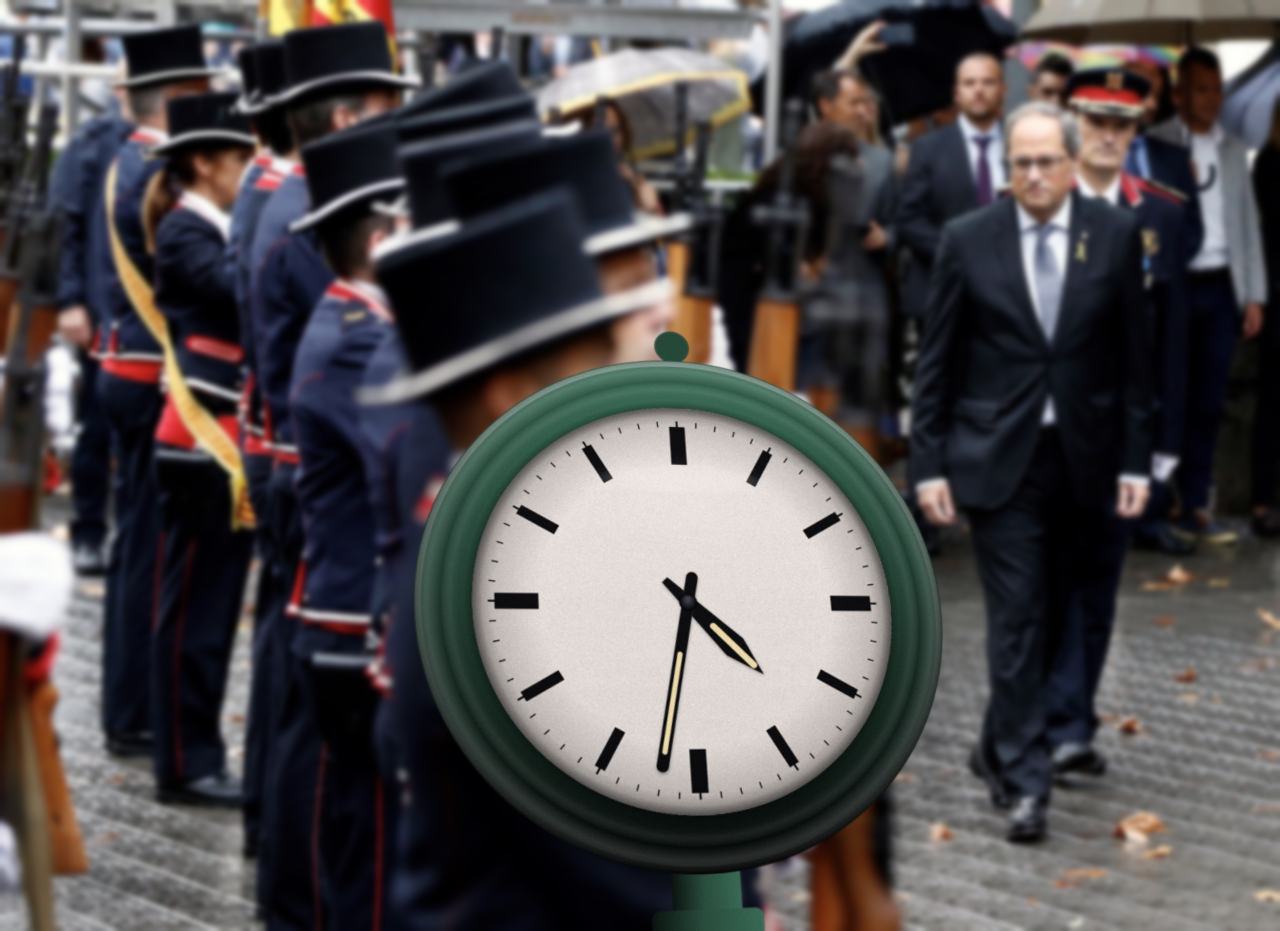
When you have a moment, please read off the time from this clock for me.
4:32
